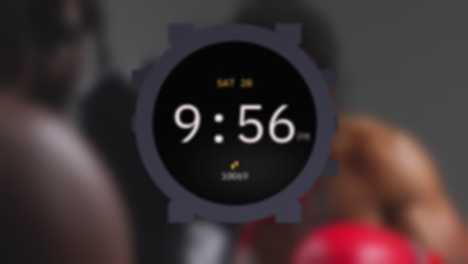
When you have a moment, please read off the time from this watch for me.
9:56
